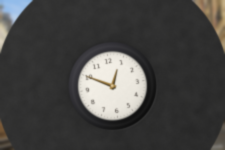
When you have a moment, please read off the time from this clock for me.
12:50
